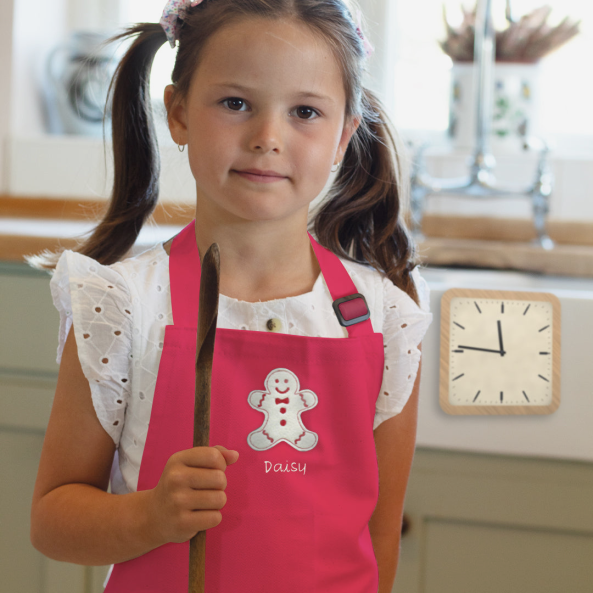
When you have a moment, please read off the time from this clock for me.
11:46
